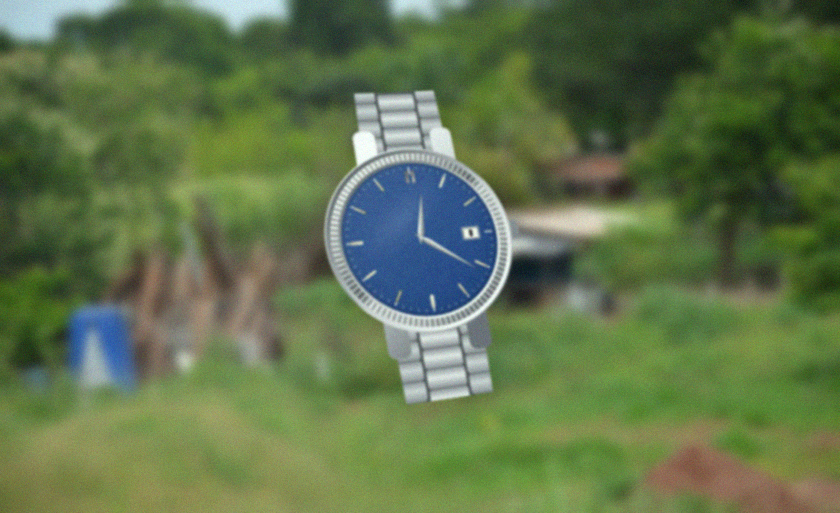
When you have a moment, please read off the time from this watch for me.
12:21
